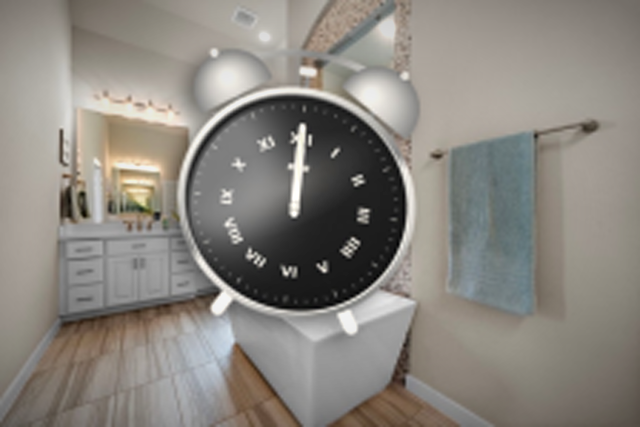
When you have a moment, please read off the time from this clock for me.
12:00
